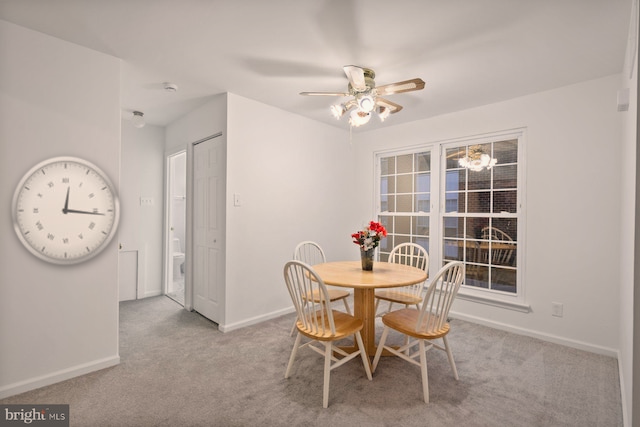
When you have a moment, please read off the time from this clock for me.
12:16
